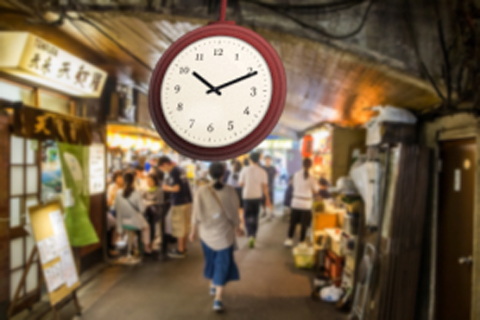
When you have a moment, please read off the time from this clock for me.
10:11
